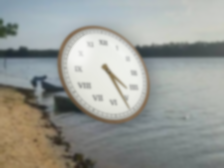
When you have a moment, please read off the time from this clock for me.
4:26
